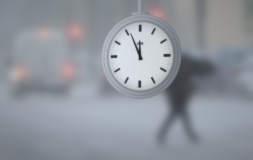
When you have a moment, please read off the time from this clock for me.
11:56
